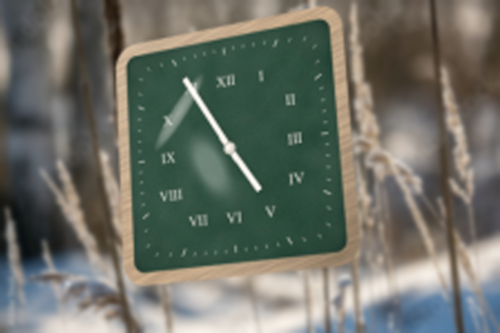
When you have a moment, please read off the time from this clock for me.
4:55
